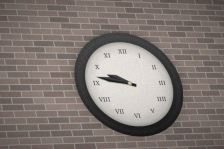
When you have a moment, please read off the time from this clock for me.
9:47
